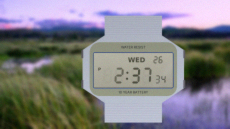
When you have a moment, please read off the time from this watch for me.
2:37
